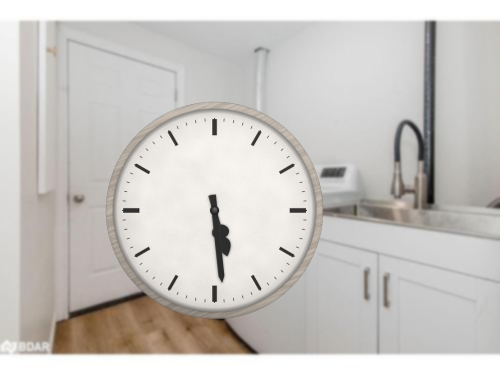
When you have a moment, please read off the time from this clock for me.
5:29
